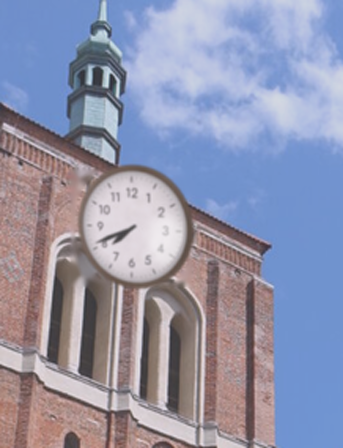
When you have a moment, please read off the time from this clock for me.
7:41
